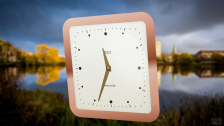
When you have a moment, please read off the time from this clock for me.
11:34
